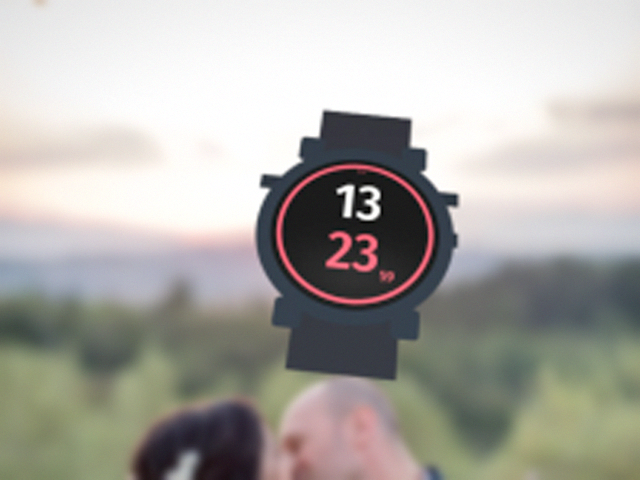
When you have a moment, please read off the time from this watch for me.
13:23
